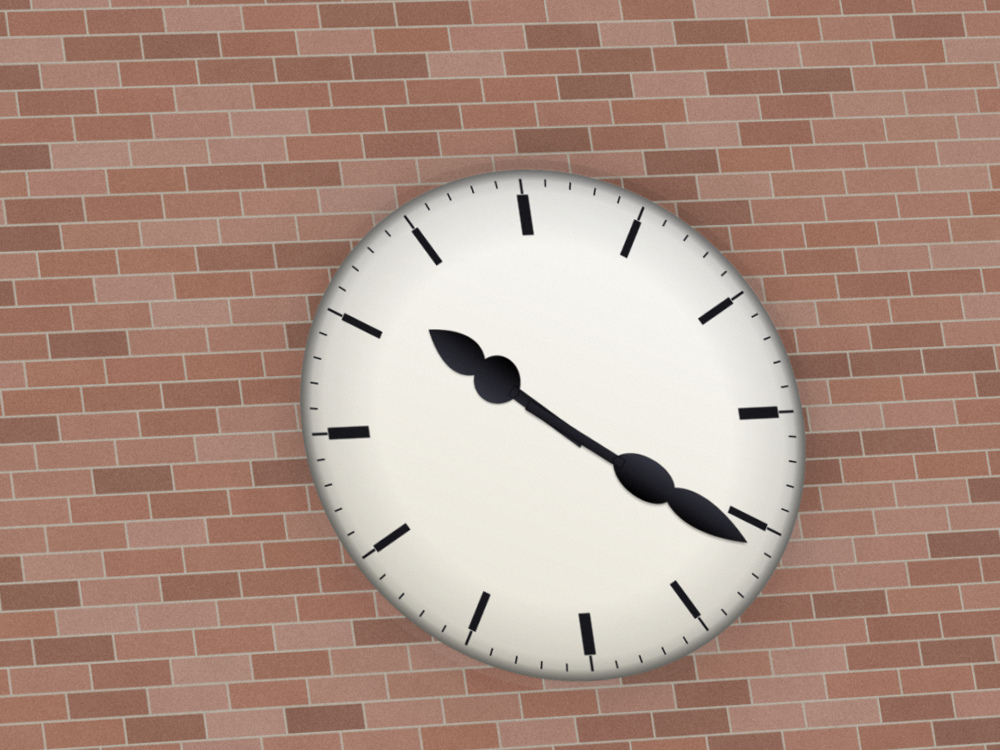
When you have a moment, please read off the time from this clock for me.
10:21
